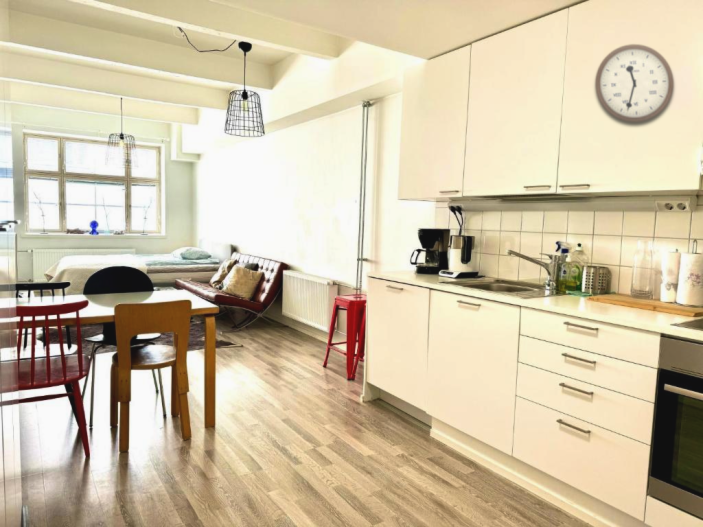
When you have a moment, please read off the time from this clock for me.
11:33
